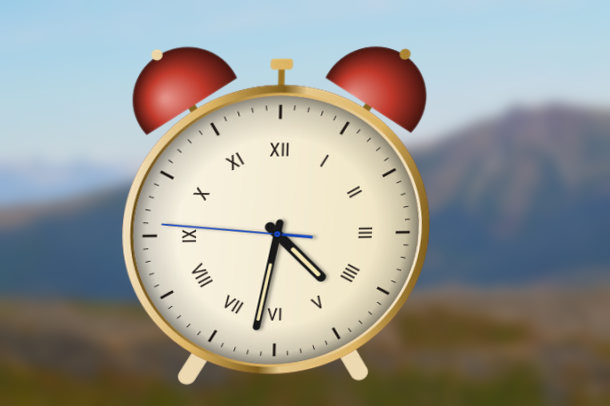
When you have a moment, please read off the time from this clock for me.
4:31:46
